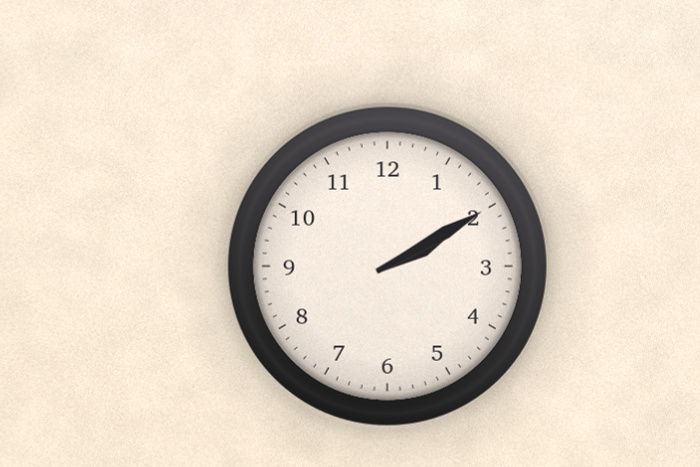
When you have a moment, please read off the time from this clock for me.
2:10
